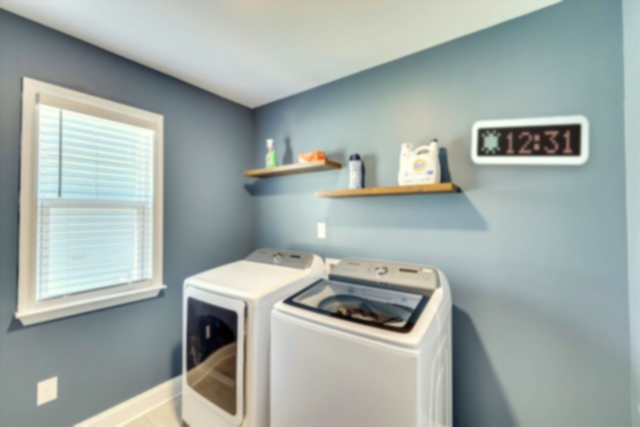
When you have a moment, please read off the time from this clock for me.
12:31
